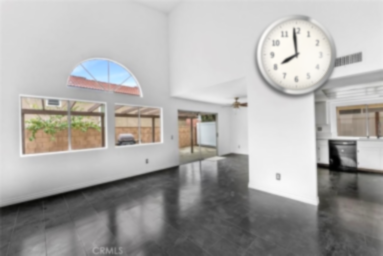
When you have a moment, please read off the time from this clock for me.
7:59
